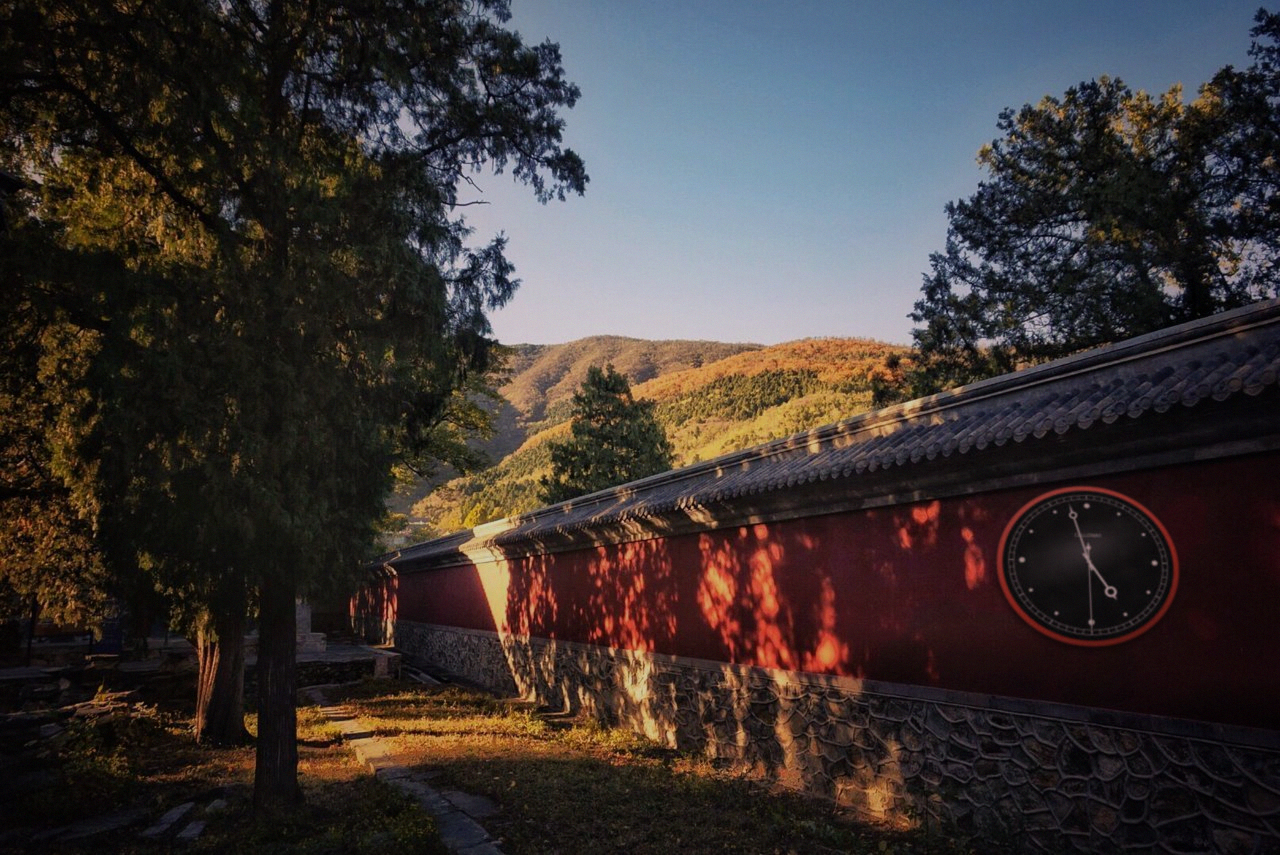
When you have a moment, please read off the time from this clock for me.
4:57:30
